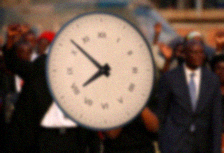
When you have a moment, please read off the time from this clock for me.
7:52
